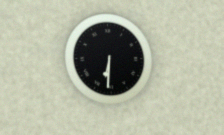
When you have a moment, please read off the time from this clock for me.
6:31
